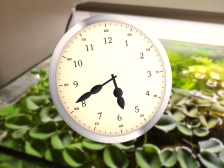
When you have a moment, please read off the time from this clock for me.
5:41
